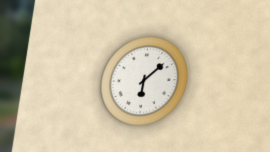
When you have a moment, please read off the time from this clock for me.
6:08
